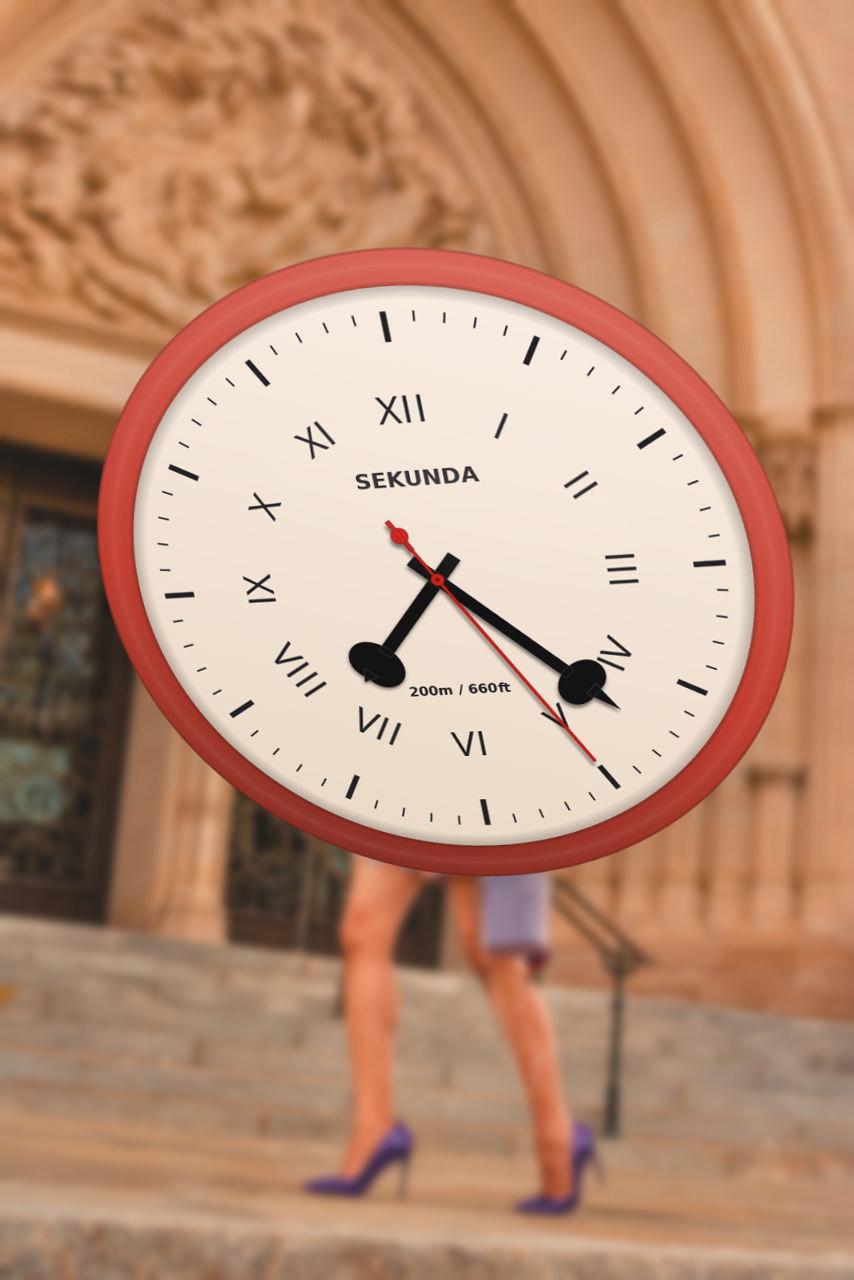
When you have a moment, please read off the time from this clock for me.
7:22:25
